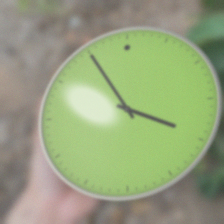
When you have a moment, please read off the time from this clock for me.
3:55
